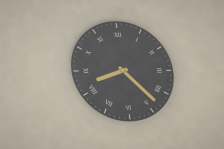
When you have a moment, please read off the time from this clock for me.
8:23
